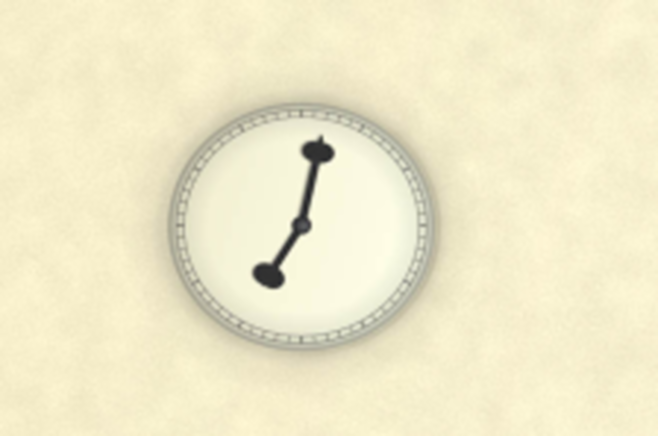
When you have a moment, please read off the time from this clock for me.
7:02
